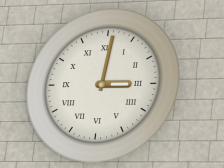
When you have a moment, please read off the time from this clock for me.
3:01
